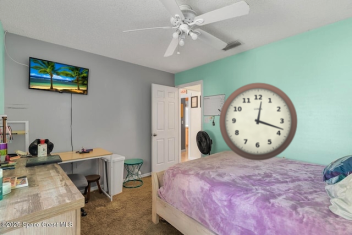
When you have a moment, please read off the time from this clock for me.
12:18
